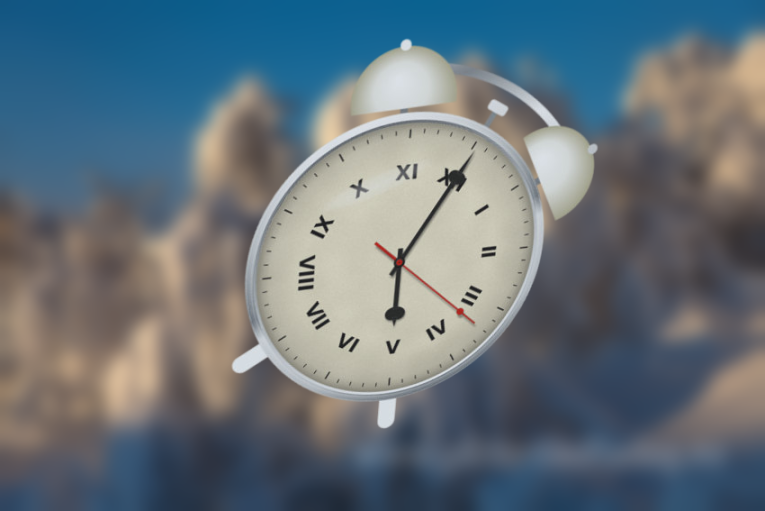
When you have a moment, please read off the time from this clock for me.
5:00:17
